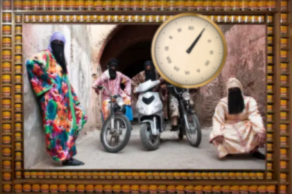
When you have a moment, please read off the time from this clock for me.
1:05
